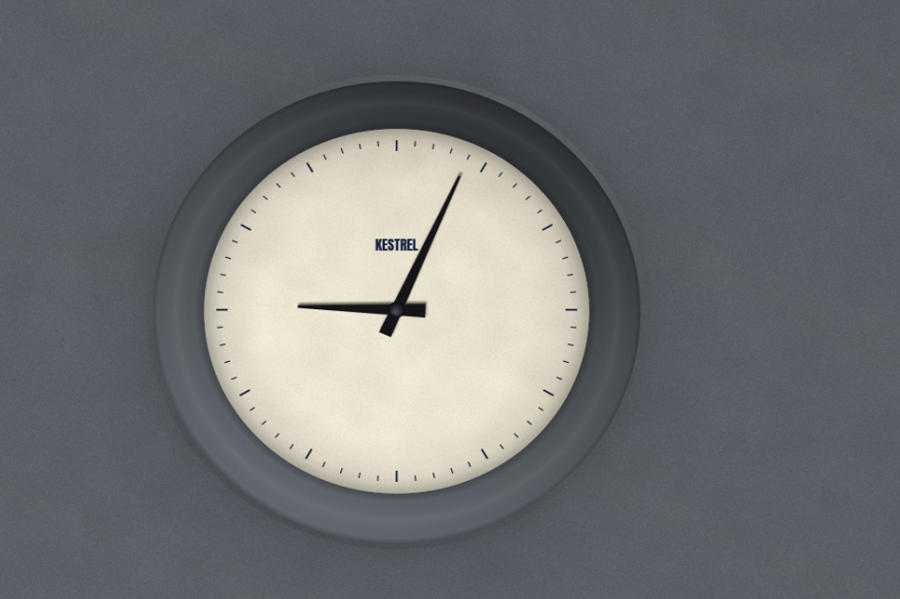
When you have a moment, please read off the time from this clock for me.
9:04
